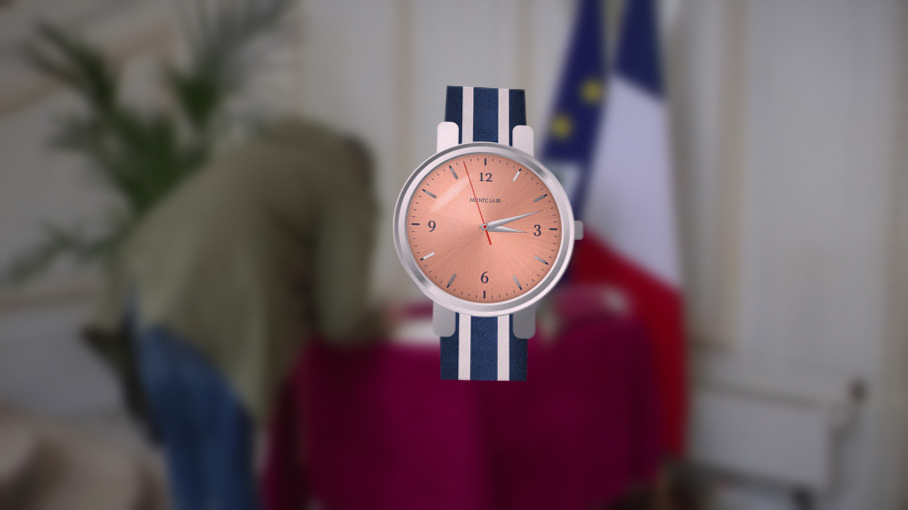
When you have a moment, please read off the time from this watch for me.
3:11:57
